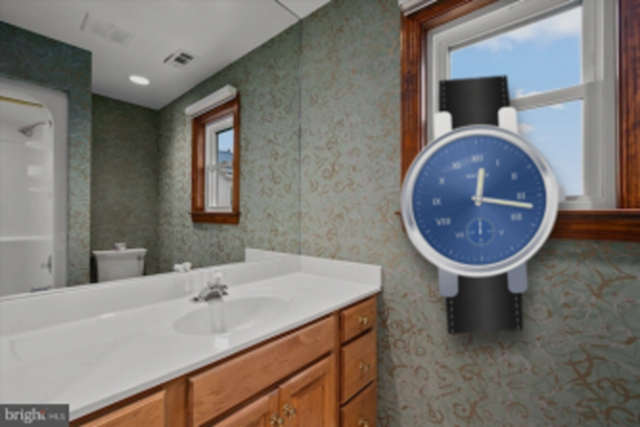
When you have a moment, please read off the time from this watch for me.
12:17
